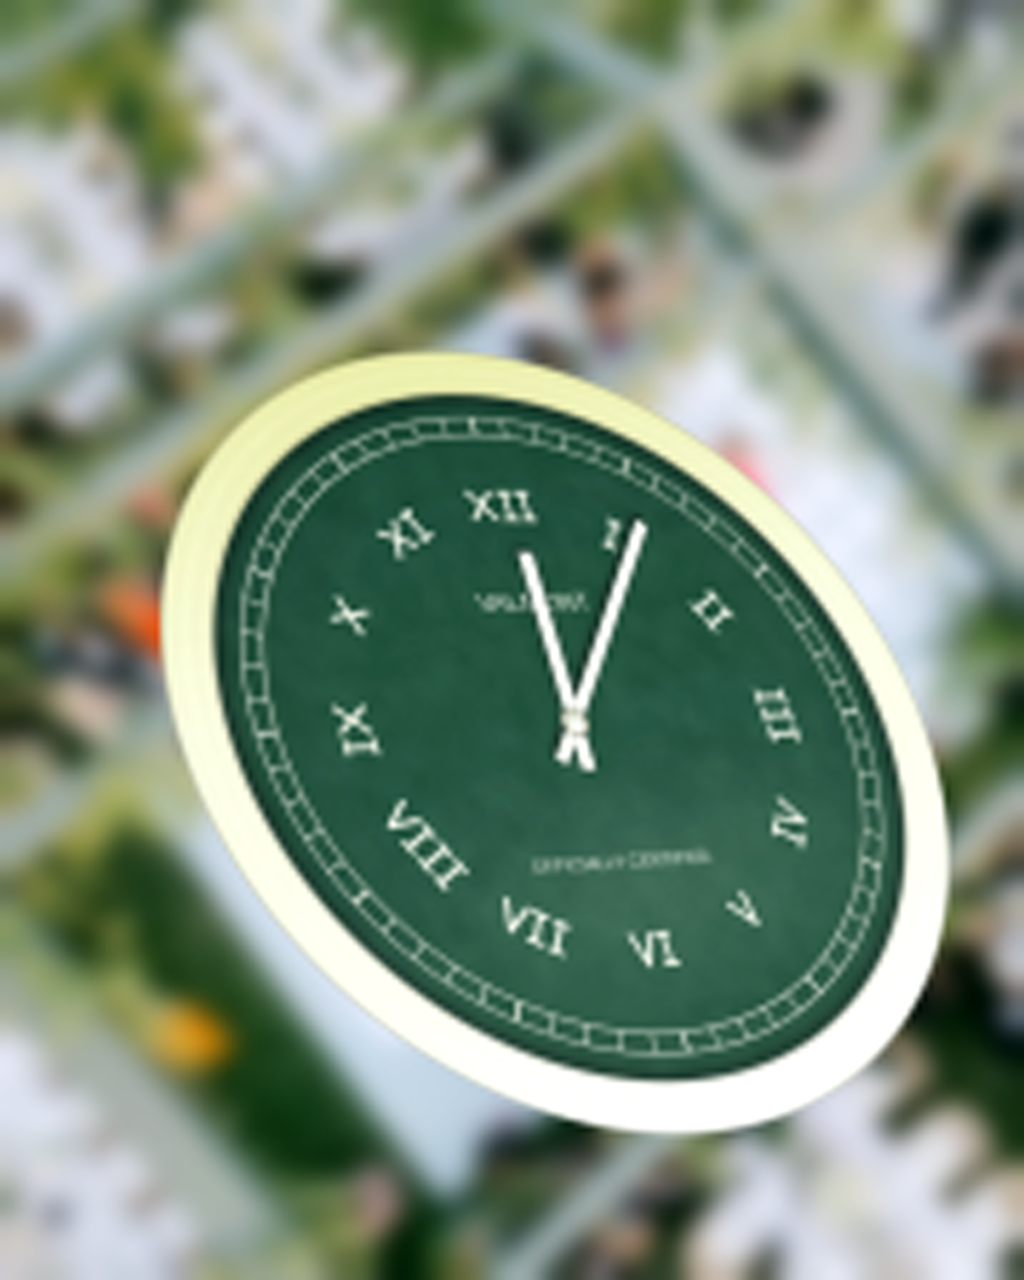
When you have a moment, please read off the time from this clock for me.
12:06
